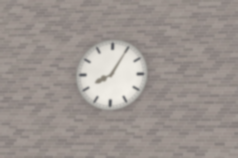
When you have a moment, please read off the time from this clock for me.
8:05
